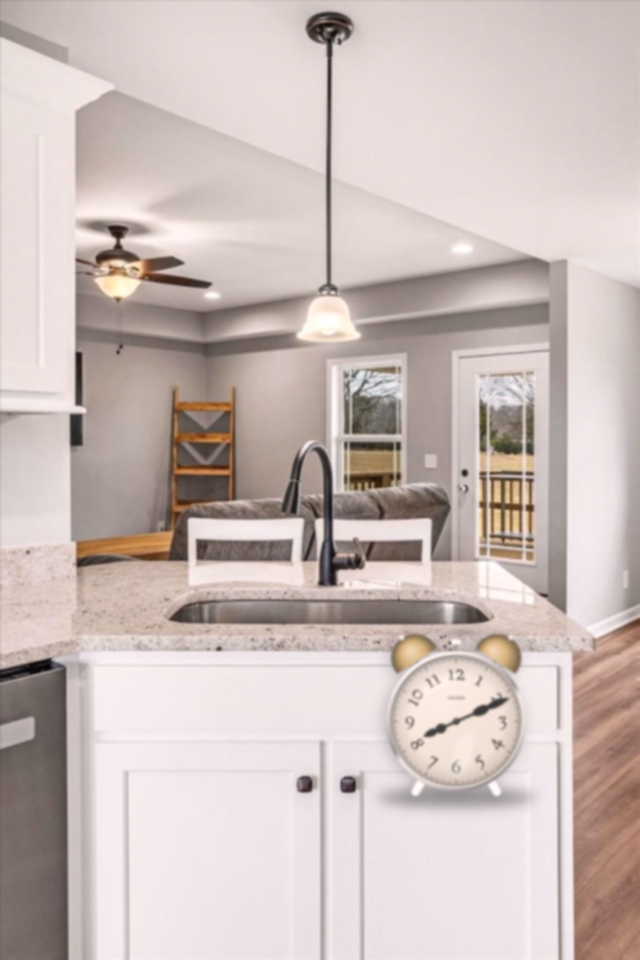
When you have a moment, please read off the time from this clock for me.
8:11
